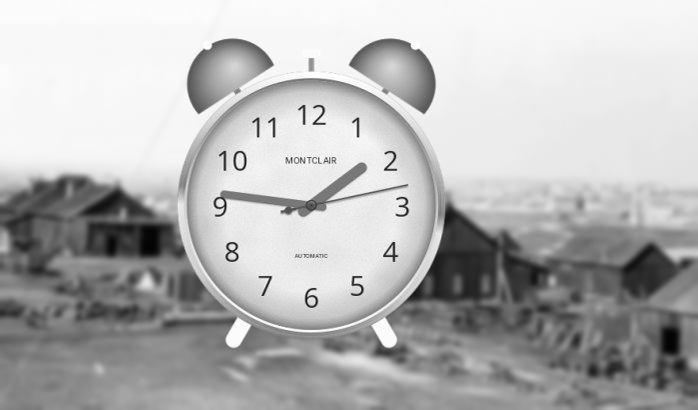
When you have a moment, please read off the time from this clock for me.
1:46:13
